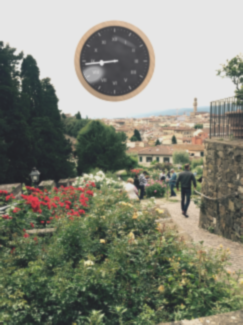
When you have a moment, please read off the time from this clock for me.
8:44
